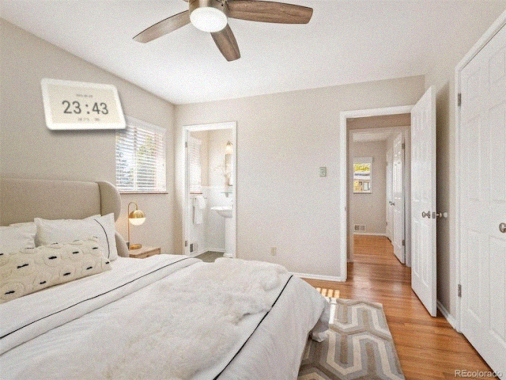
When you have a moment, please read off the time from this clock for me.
23:43
